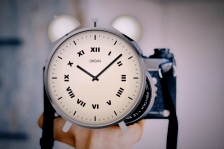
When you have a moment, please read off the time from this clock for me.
10:08
